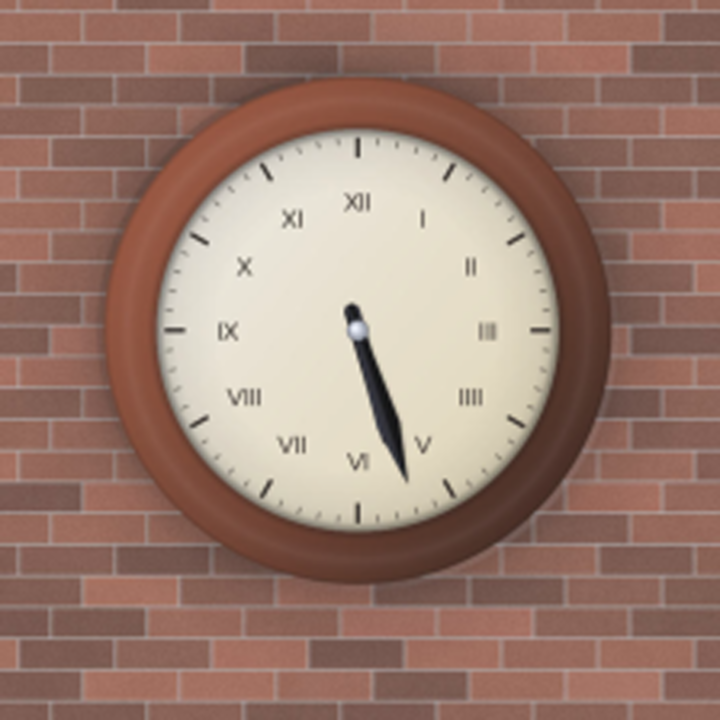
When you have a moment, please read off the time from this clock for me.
5:27
